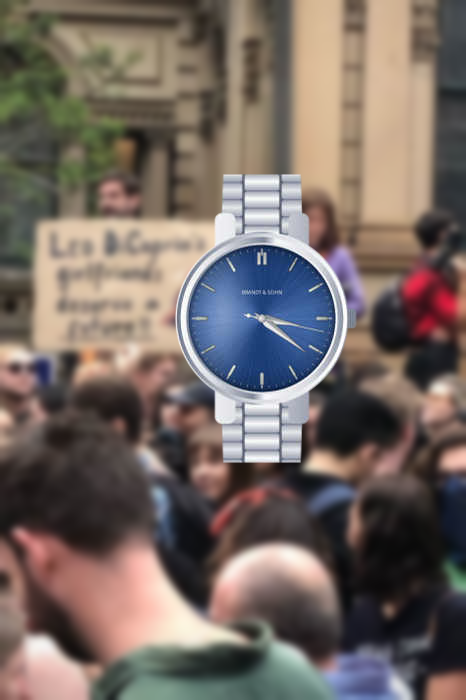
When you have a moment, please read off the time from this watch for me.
3:21:17
